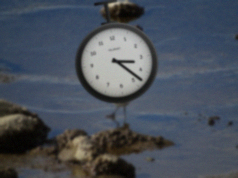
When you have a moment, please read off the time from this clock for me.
3:23
